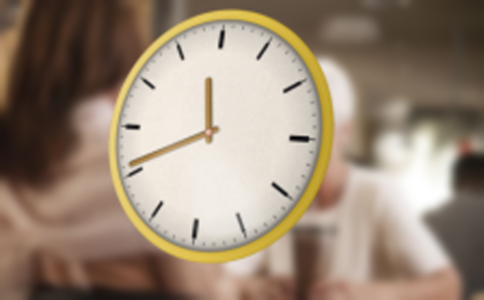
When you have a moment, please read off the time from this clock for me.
11:41
